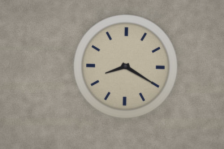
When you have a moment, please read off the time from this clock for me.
8:20
